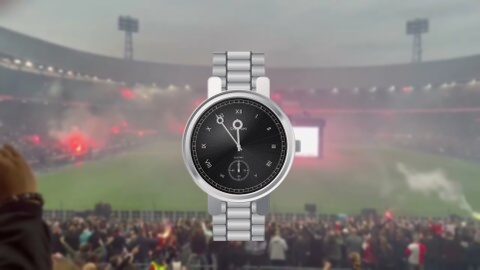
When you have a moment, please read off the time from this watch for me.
11:54
